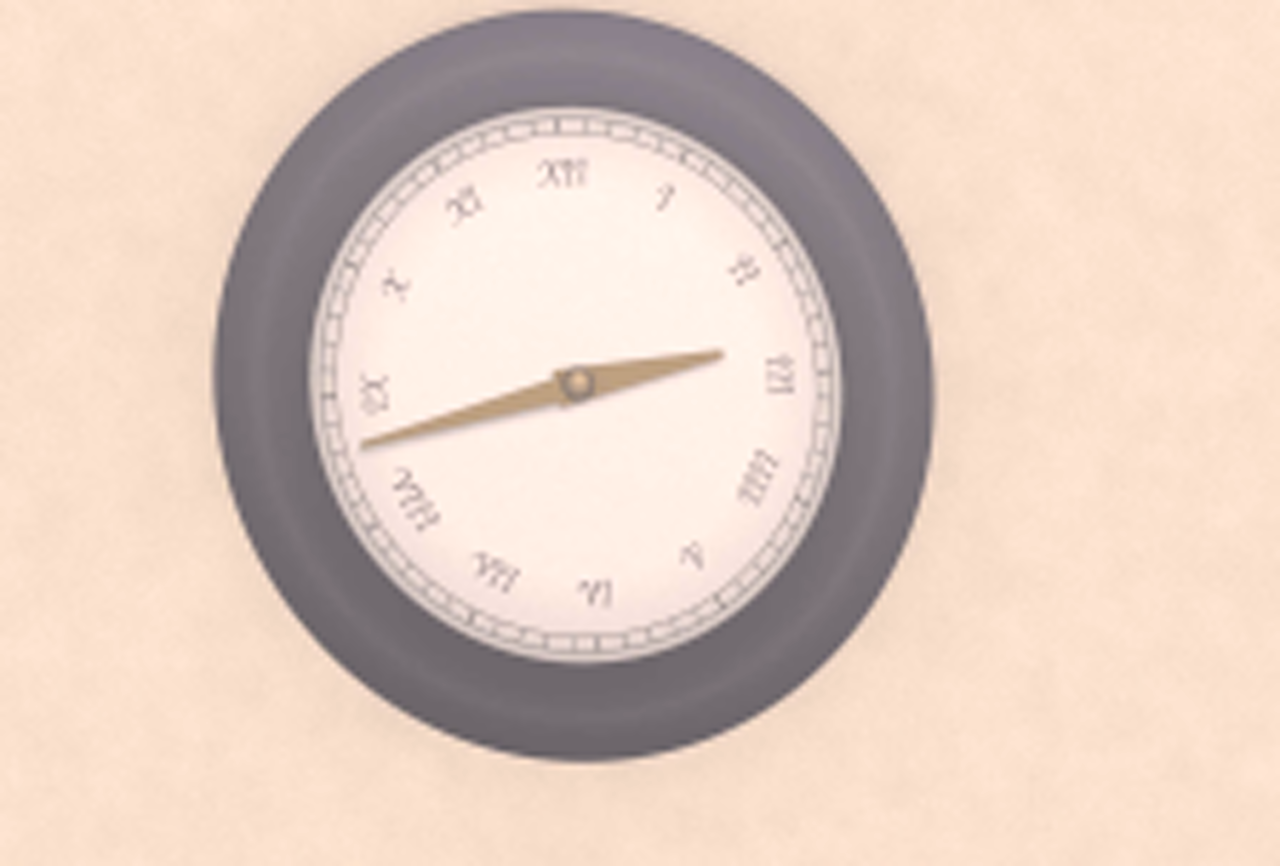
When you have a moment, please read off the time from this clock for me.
2:43
